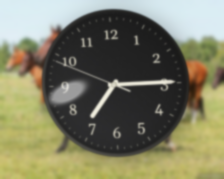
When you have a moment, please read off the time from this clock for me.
7:14:49
